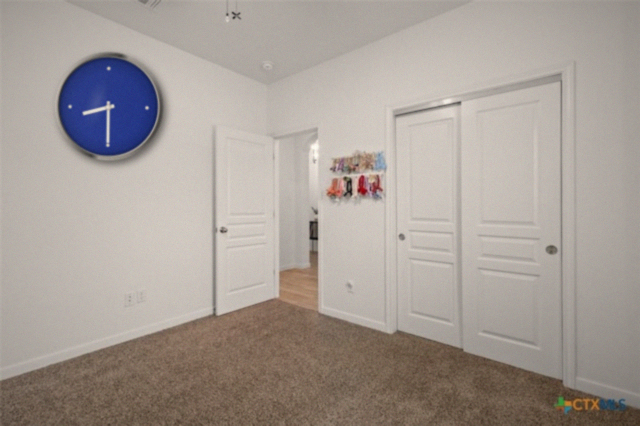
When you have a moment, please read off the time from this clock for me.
8:30
